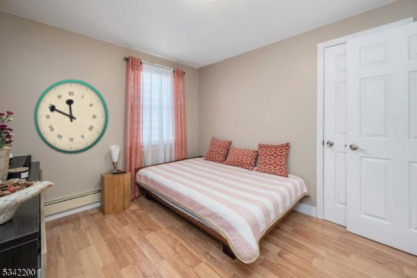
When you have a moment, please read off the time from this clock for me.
11:49
